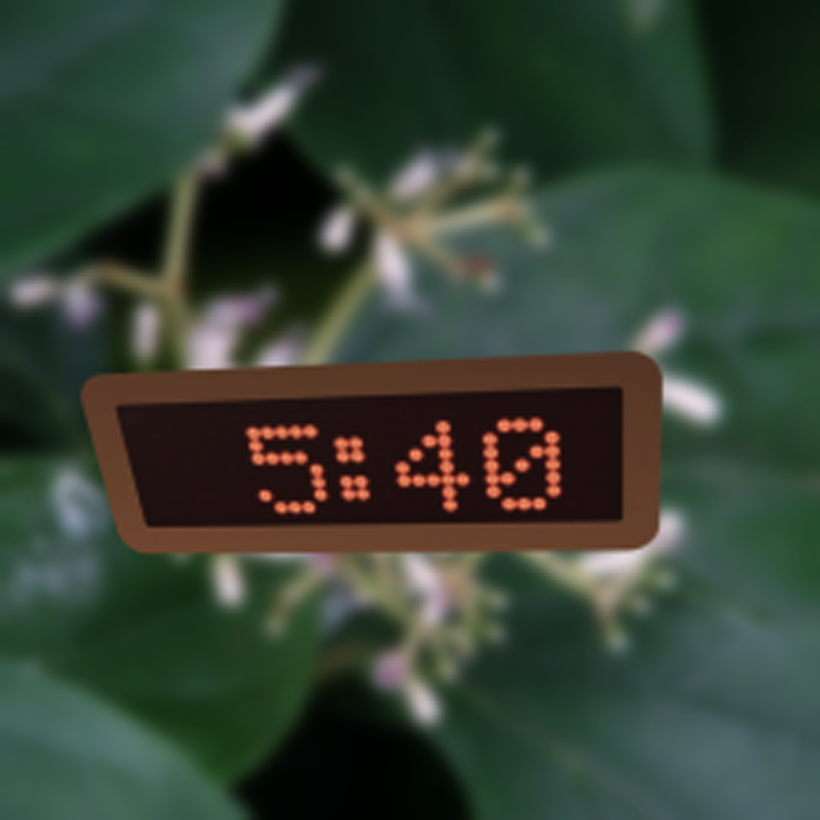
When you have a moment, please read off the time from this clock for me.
5:40
